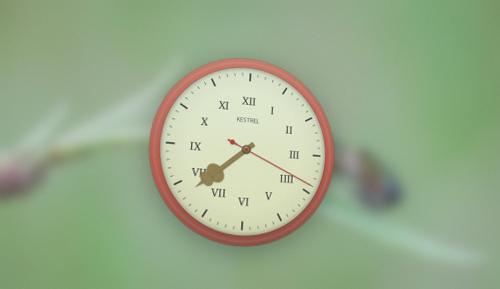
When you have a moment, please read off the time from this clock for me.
7:38:19
